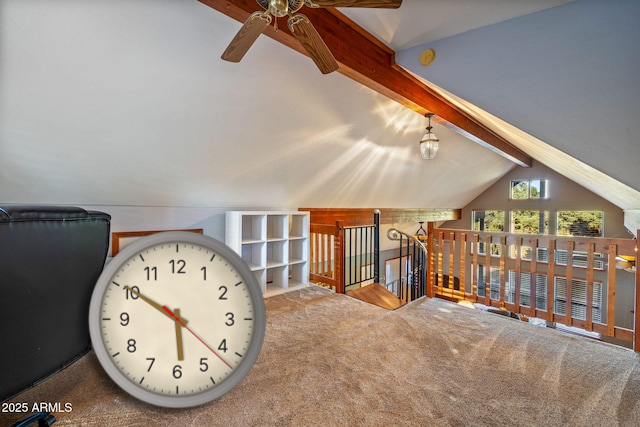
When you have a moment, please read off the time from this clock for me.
5:50:22
